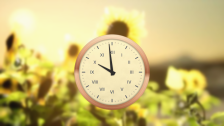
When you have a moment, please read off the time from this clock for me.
9:59
